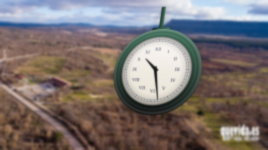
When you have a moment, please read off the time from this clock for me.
10:28
